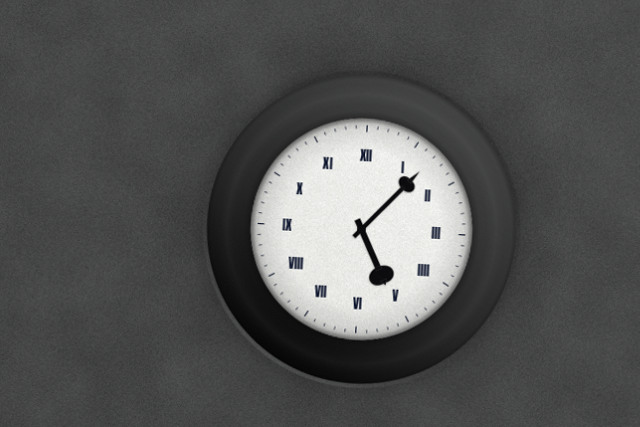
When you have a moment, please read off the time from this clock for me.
5:07
